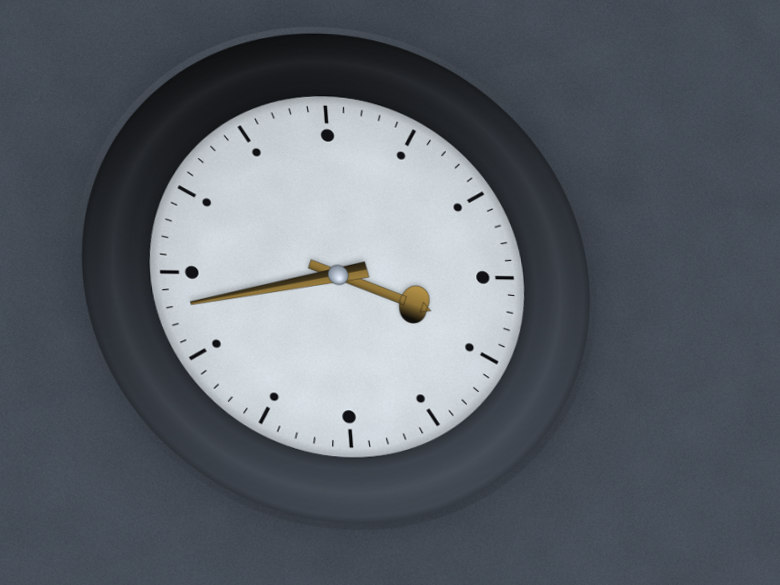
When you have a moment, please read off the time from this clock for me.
3:43
